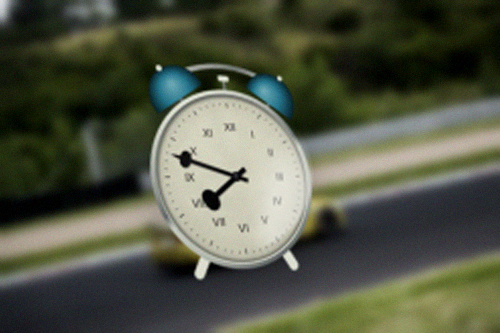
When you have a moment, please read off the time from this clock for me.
7:48
